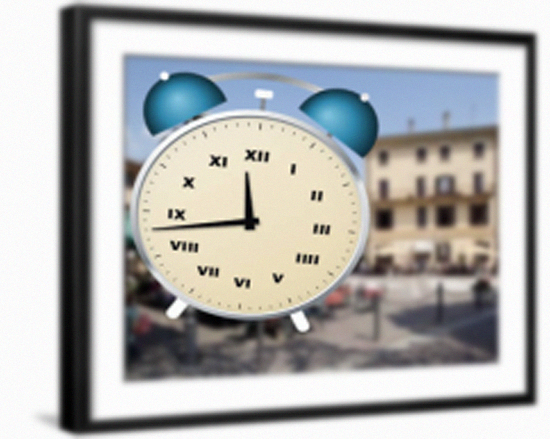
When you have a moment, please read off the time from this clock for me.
11:43
